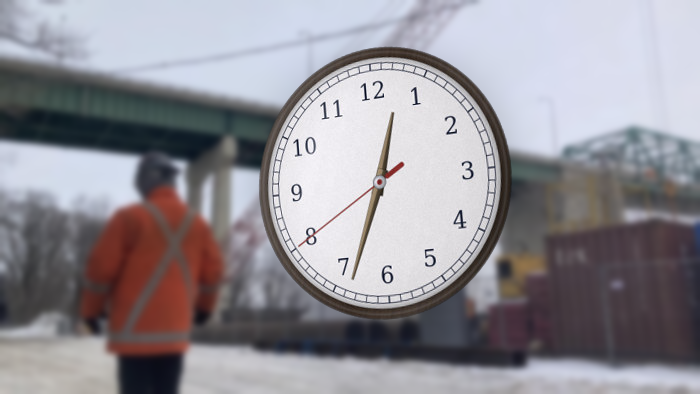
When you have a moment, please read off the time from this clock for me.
12:33:40
